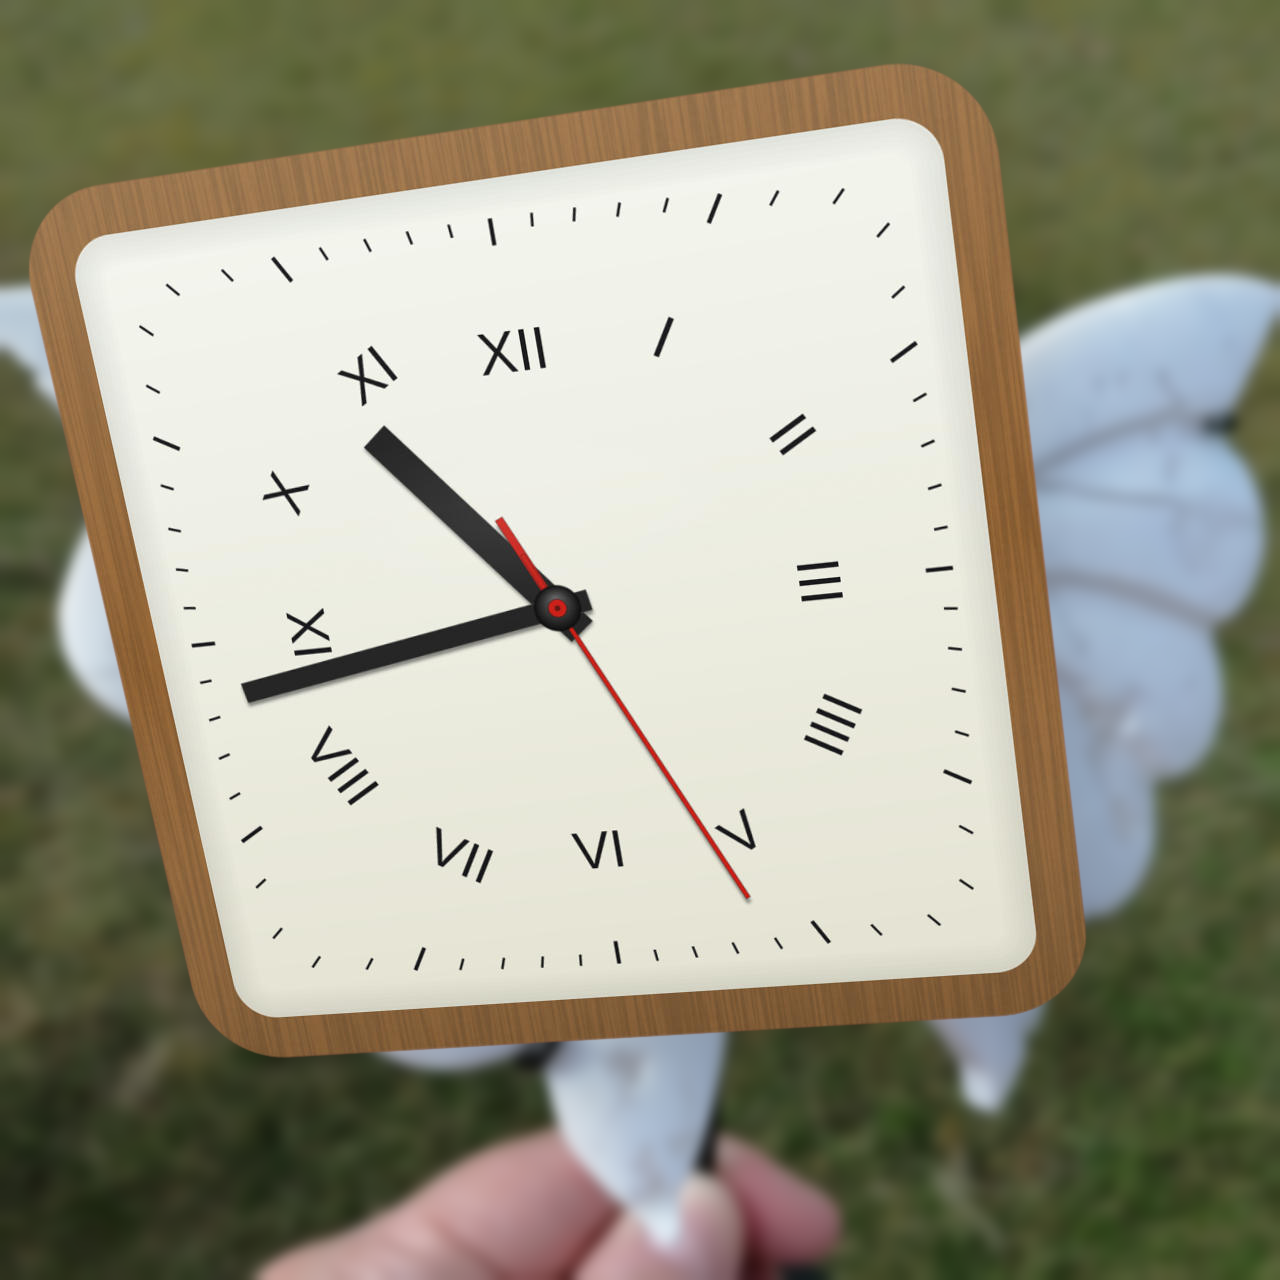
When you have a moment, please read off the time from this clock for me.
10:43:26
